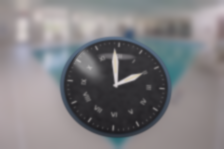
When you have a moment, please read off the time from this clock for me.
1:59
